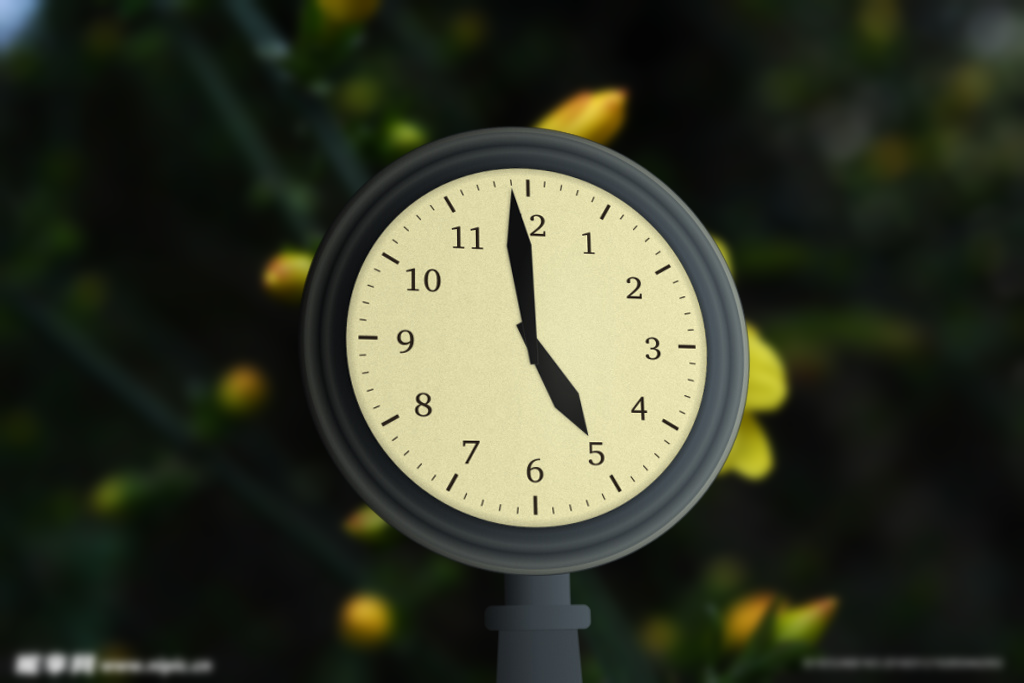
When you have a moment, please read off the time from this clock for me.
4:59
